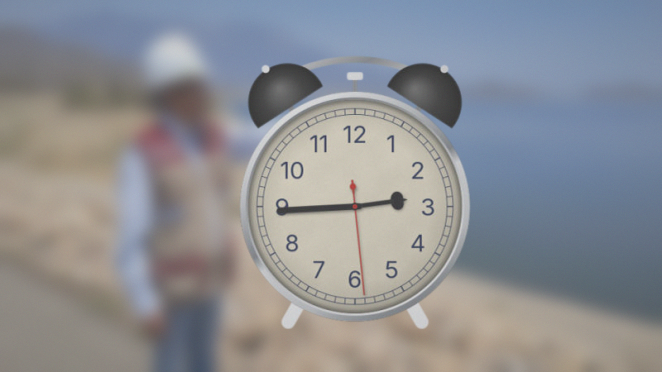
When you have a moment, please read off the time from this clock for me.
2:44:29
